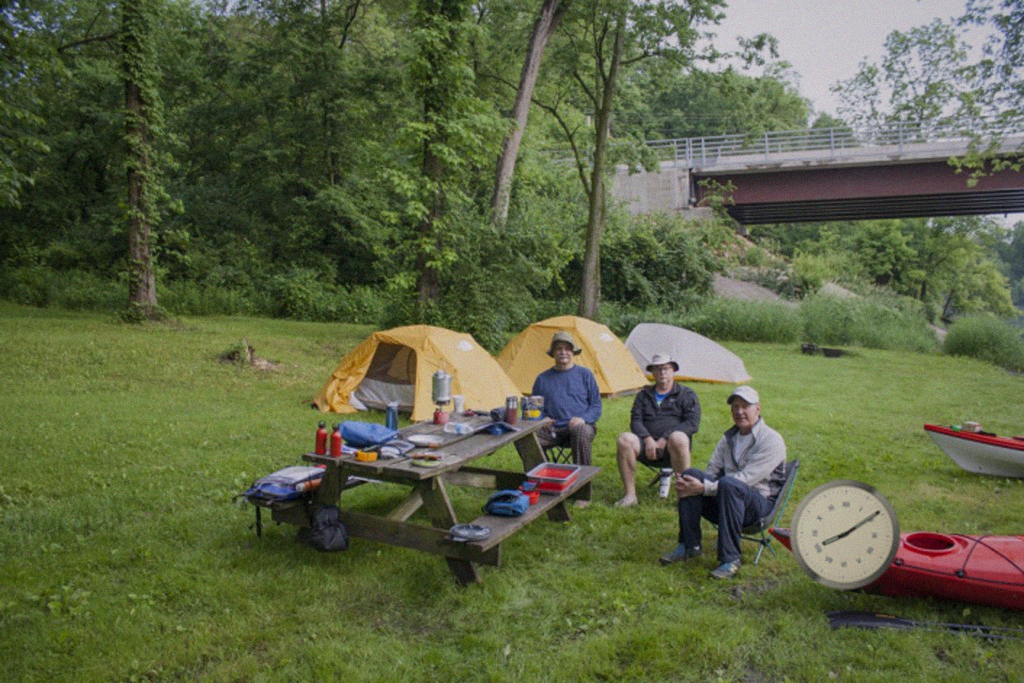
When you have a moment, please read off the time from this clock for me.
8:09
